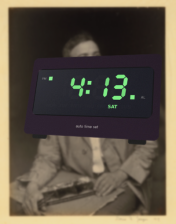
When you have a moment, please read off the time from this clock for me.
4:13
